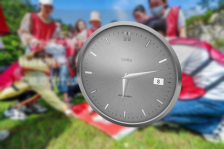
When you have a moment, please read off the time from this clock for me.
6:12
